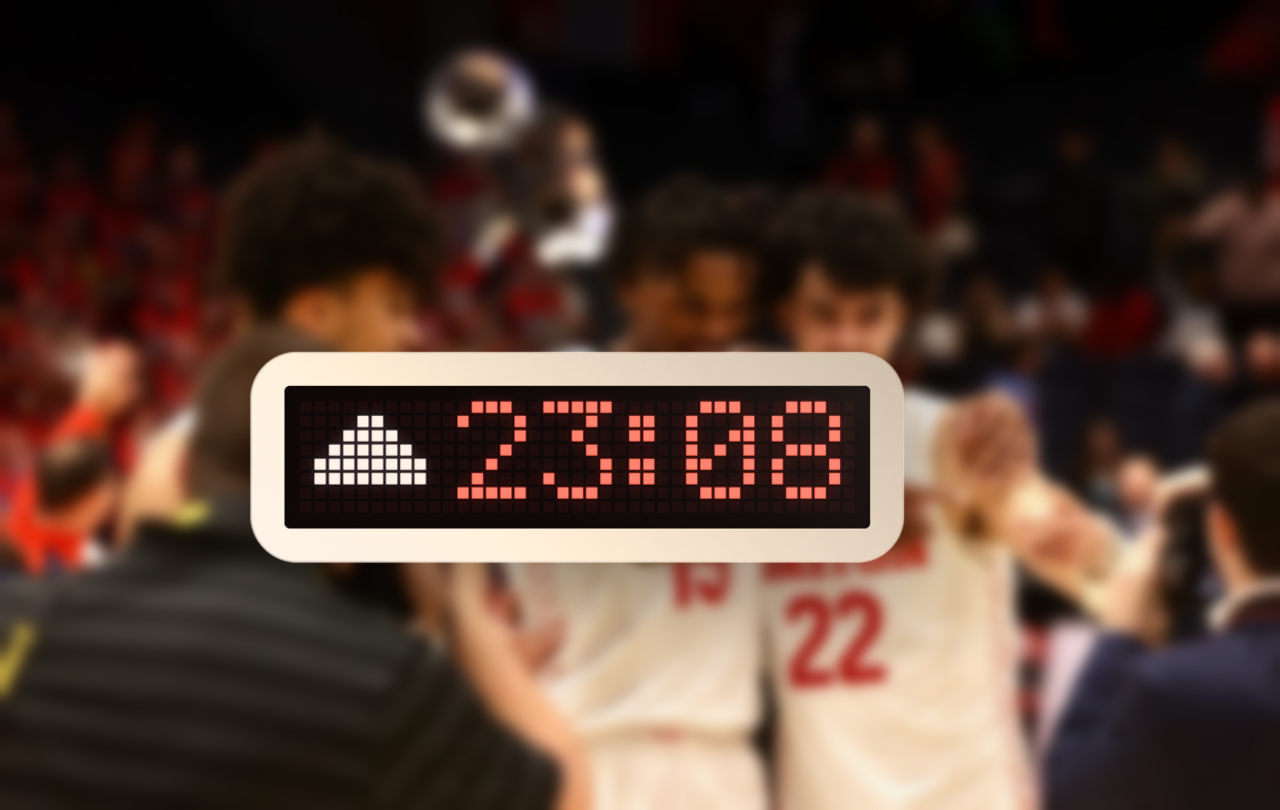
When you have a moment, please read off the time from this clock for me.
23:08
